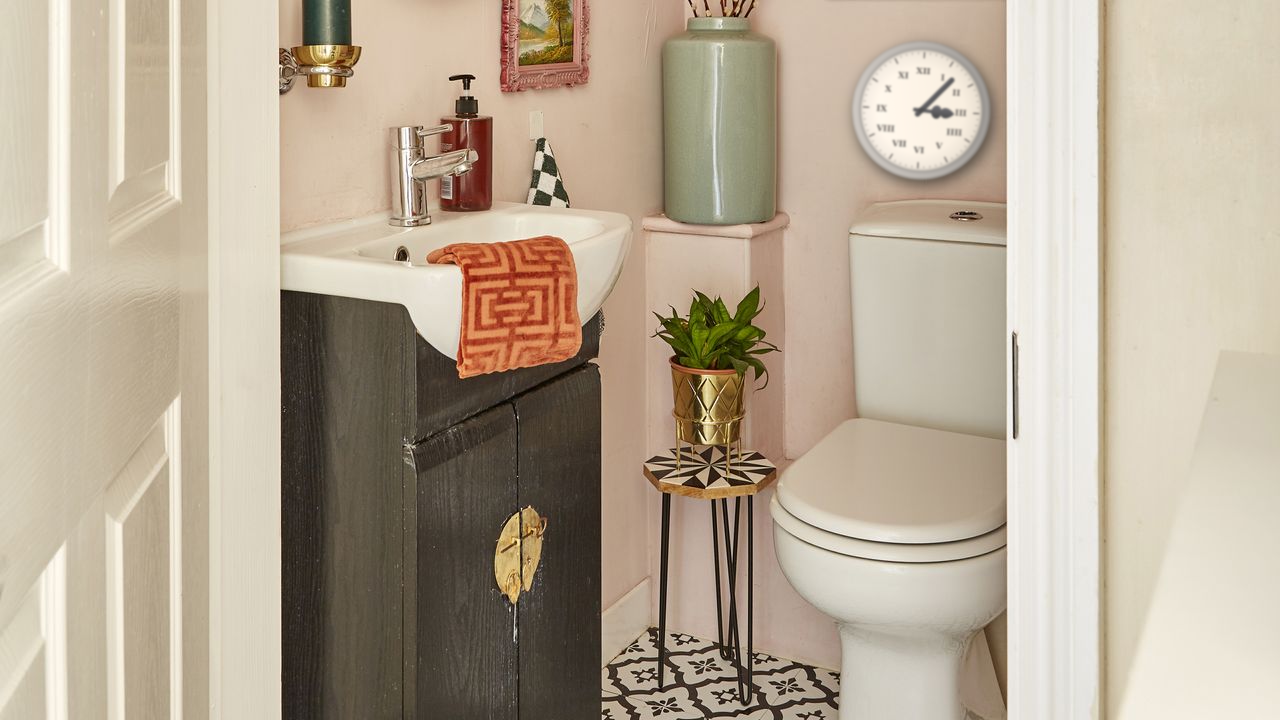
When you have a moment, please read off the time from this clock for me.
3:07
